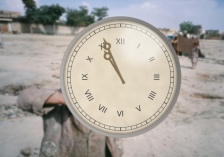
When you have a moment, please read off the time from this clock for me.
10:56
